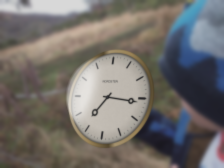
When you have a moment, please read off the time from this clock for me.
7:16
